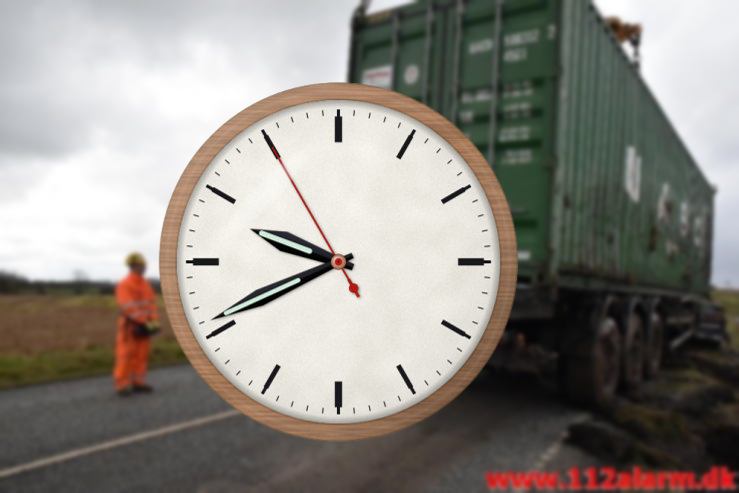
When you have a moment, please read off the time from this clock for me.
9:40:55
